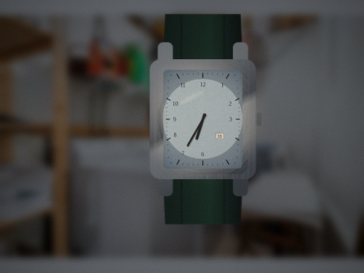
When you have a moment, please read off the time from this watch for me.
6:35
